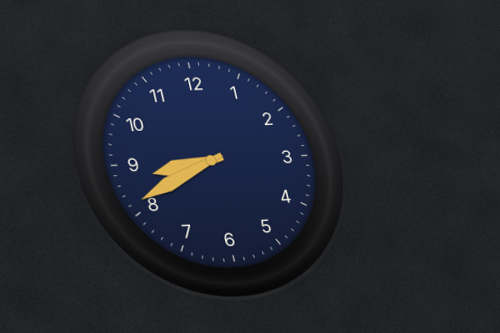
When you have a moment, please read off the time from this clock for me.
8:41
